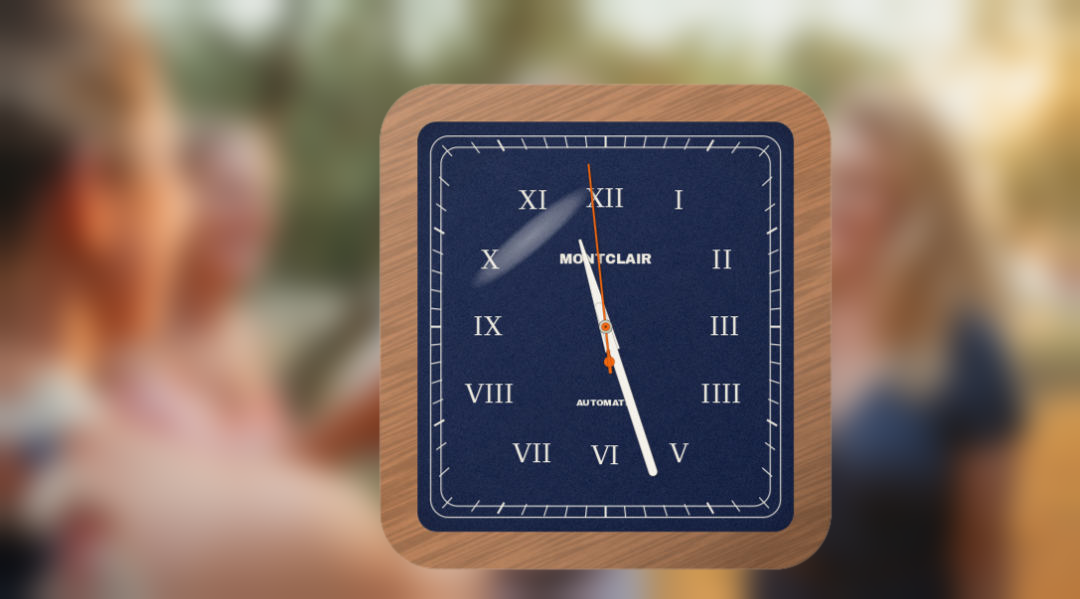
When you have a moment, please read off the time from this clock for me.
11:26:59
